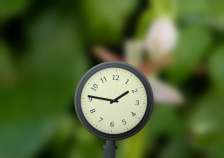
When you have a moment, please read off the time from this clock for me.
1:46
